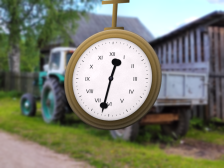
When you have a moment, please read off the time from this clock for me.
12:32
